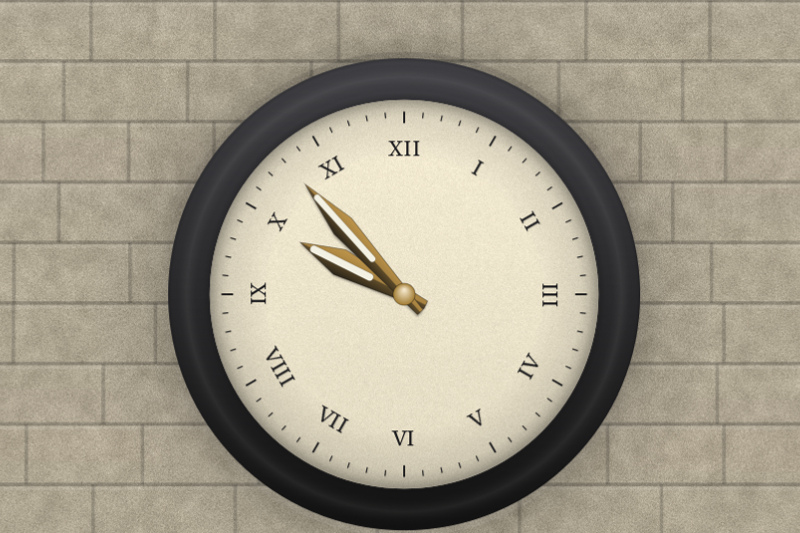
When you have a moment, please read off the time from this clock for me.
9:53
